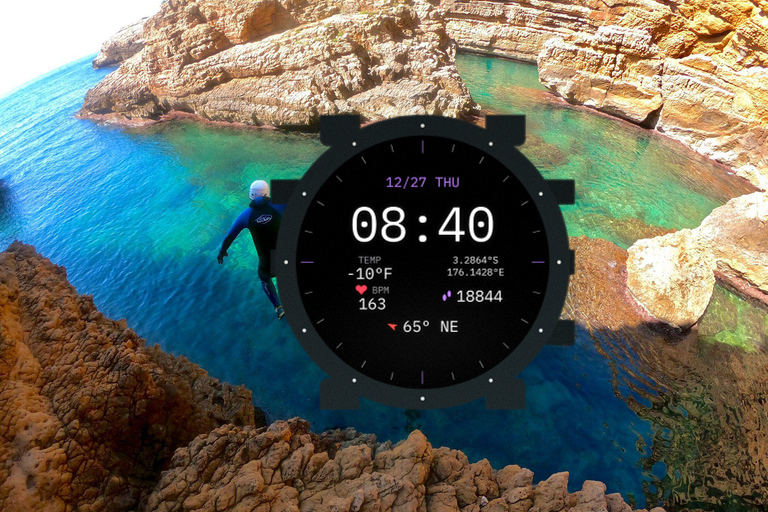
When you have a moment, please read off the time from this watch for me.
8:40
